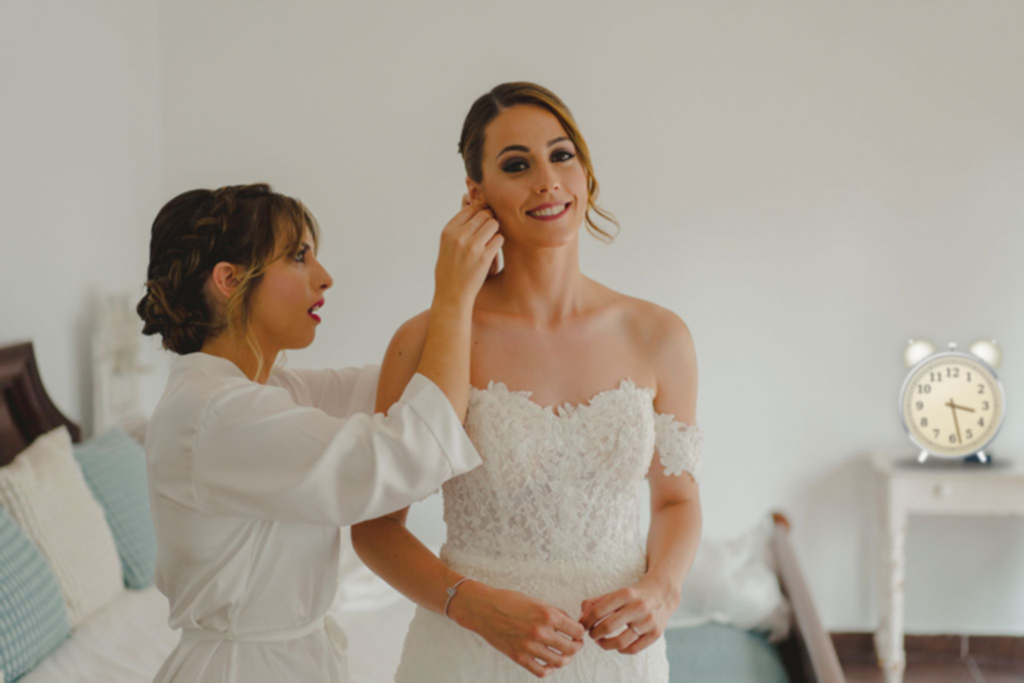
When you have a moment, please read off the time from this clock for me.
3:28
